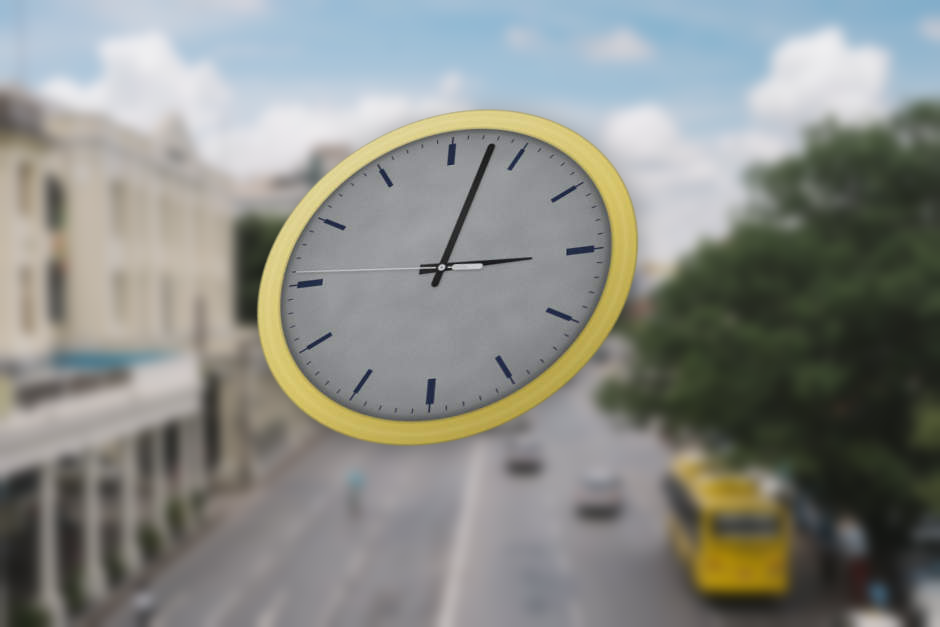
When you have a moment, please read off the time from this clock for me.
3:02:46
